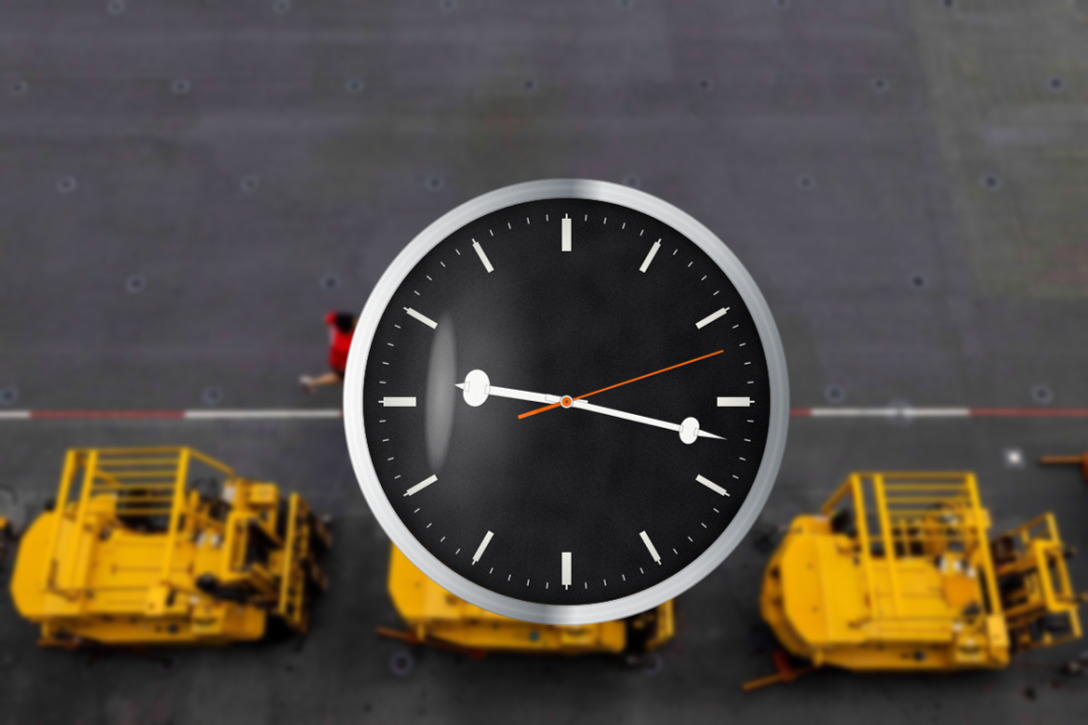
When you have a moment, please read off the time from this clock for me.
9:17:12
